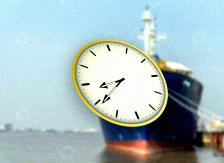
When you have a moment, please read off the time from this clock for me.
8:39
